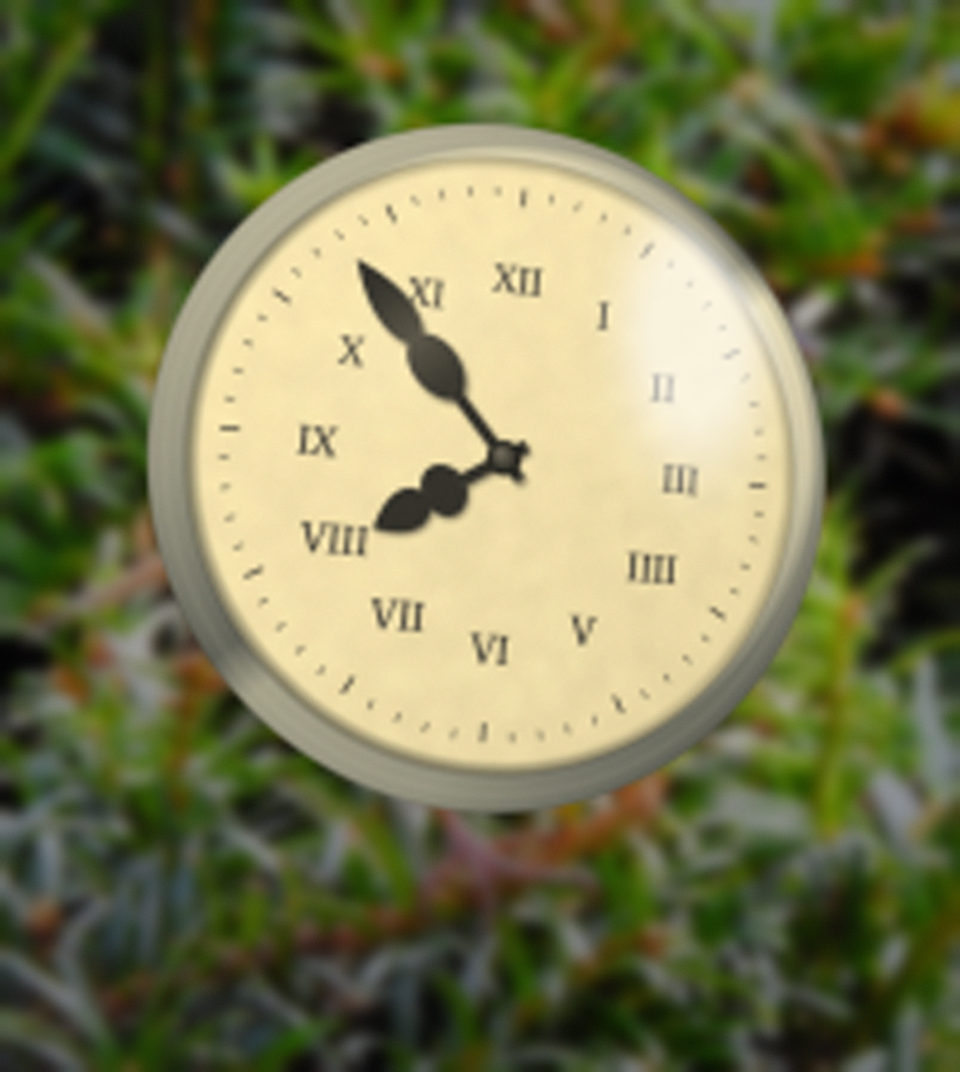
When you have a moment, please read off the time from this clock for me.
7:53
